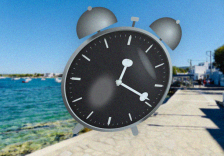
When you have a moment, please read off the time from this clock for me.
12:19
